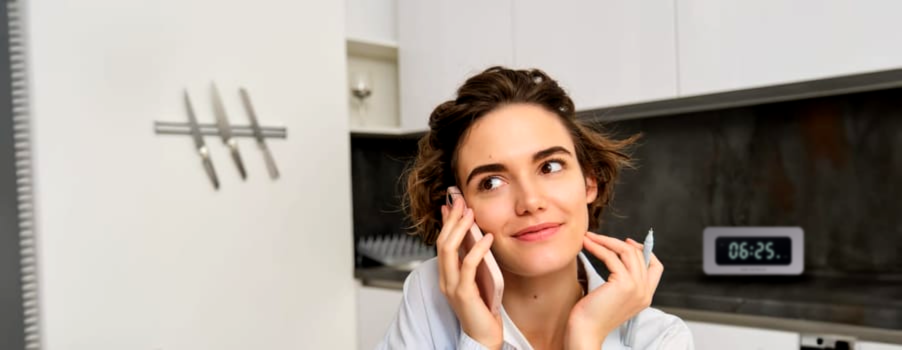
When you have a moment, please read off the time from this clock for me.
6:25
